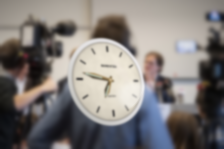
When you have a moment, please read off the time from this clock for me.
6:47
